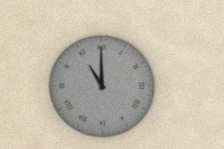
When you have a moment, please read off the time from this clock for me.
11:00
